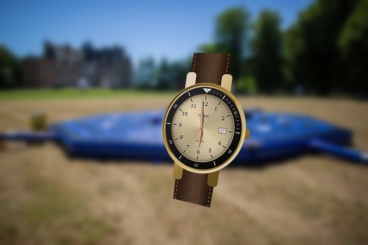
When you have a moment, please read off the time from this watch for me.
5:59
